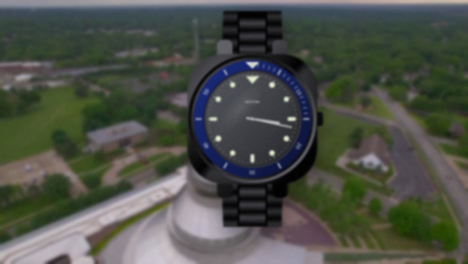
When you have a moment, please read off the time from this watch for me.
3:17
